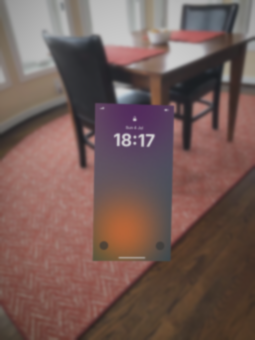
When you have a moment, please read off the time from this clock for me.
18:17
